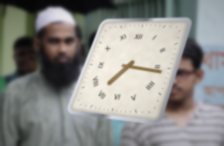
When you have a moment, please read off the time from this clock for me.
7:16
